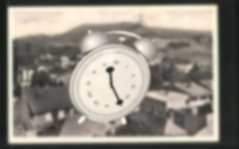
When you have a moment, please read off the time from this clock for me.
11:24
